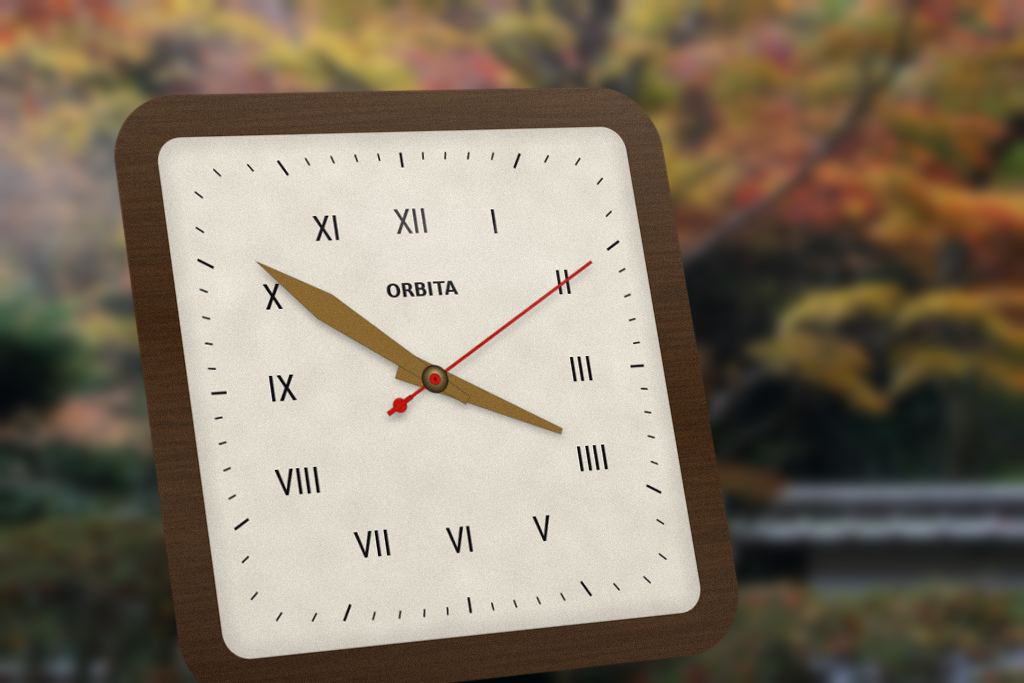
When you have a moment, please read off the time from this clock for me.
3:51:10
